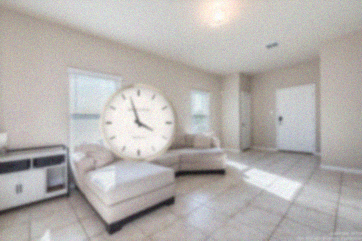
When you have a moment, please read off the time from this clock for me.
3:57
